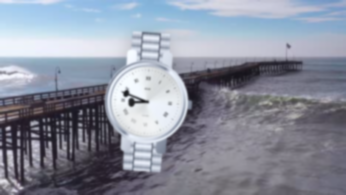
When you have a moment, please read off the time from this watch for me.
8:48
